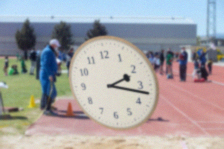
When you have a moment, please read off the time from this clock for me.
2:17
